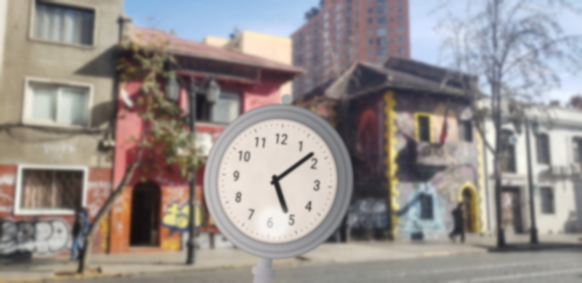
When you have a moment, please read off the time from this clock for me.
5:08
